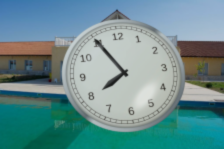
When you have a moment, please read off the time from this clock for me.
7:55
